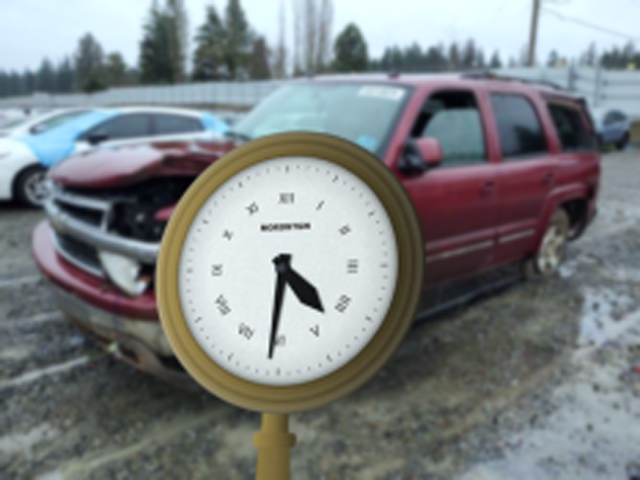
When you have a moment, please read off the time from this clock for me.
4:31
